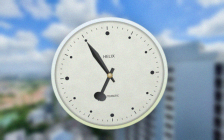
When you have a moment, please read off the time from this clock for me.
6:55
